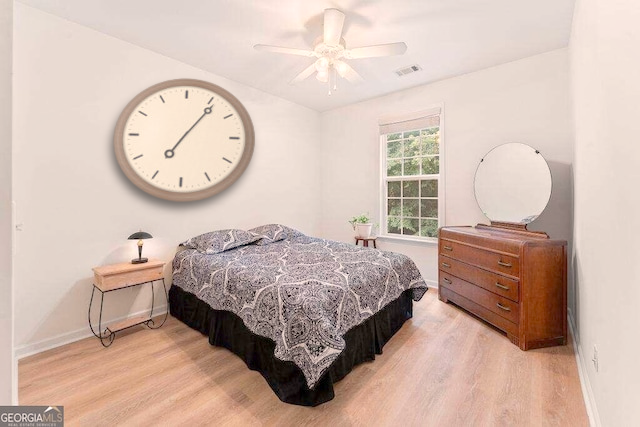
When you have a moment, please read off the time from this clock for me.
7:06
